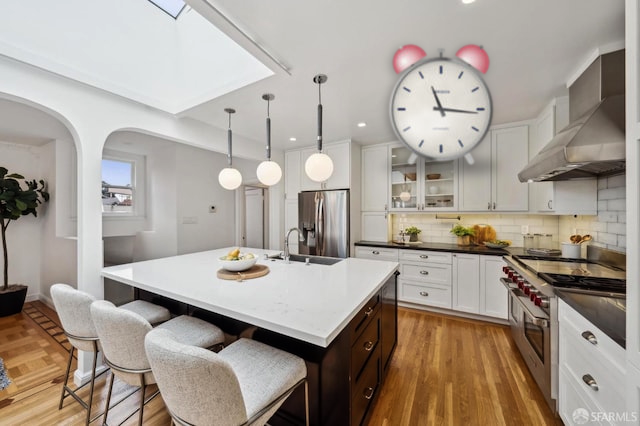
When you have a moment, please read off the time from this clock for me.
11:16
